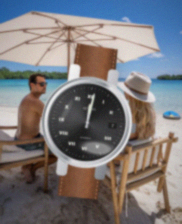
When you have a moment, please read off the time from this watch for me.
12:01
